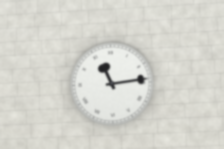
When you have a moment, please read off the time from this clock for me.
11:14
